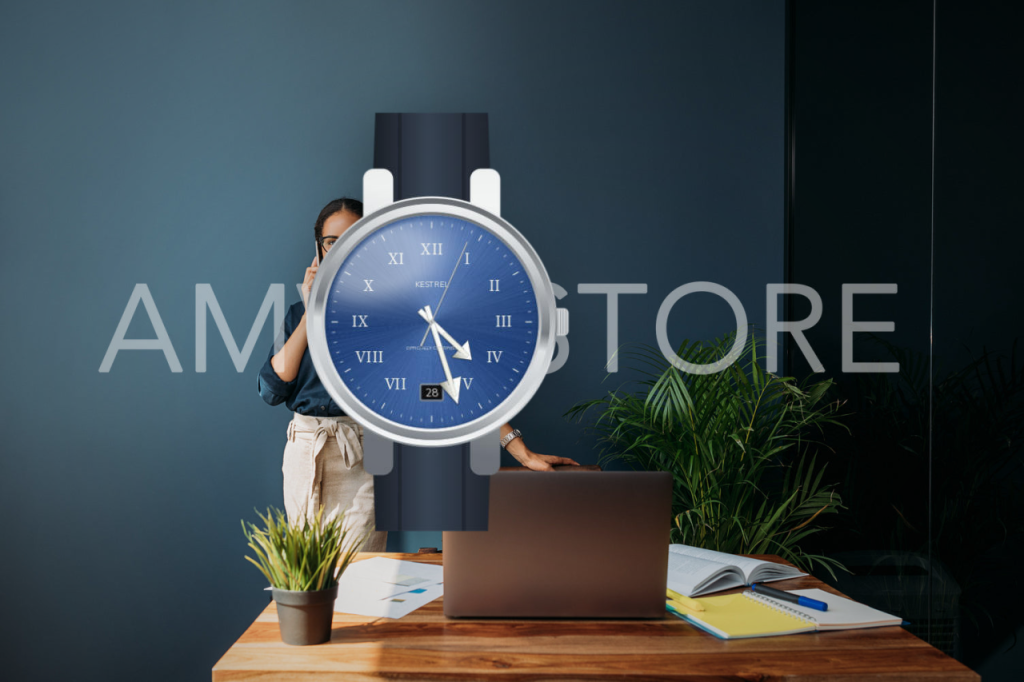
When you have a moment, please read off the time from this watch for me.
4:27:04
